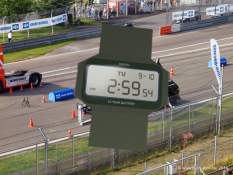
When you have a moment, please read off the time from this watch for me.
2:59:54
